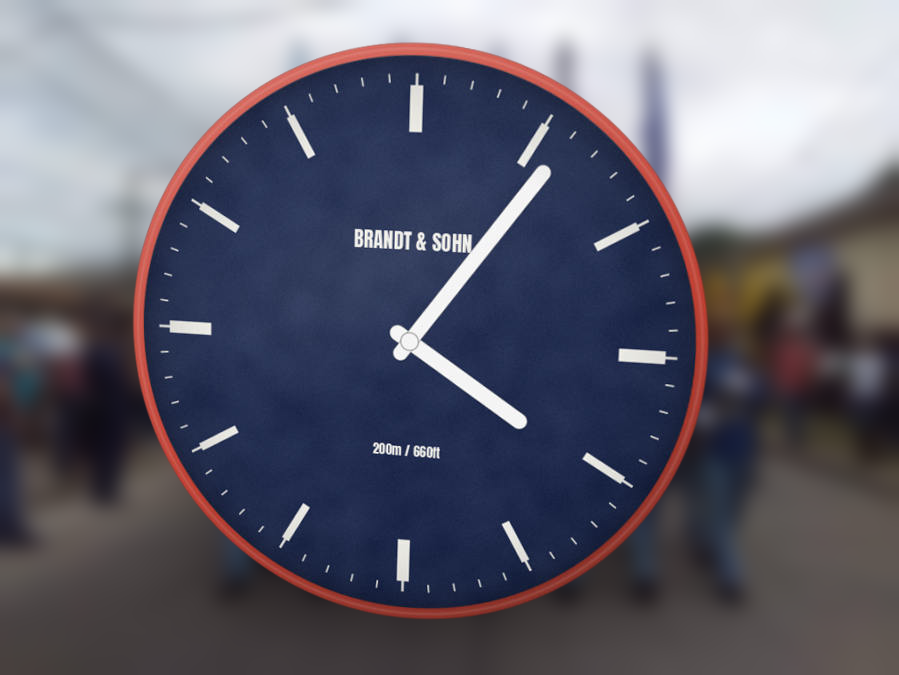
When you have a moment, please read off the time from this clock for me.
4:06
